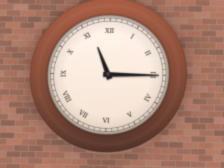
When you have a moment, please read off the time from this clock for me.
11:15
